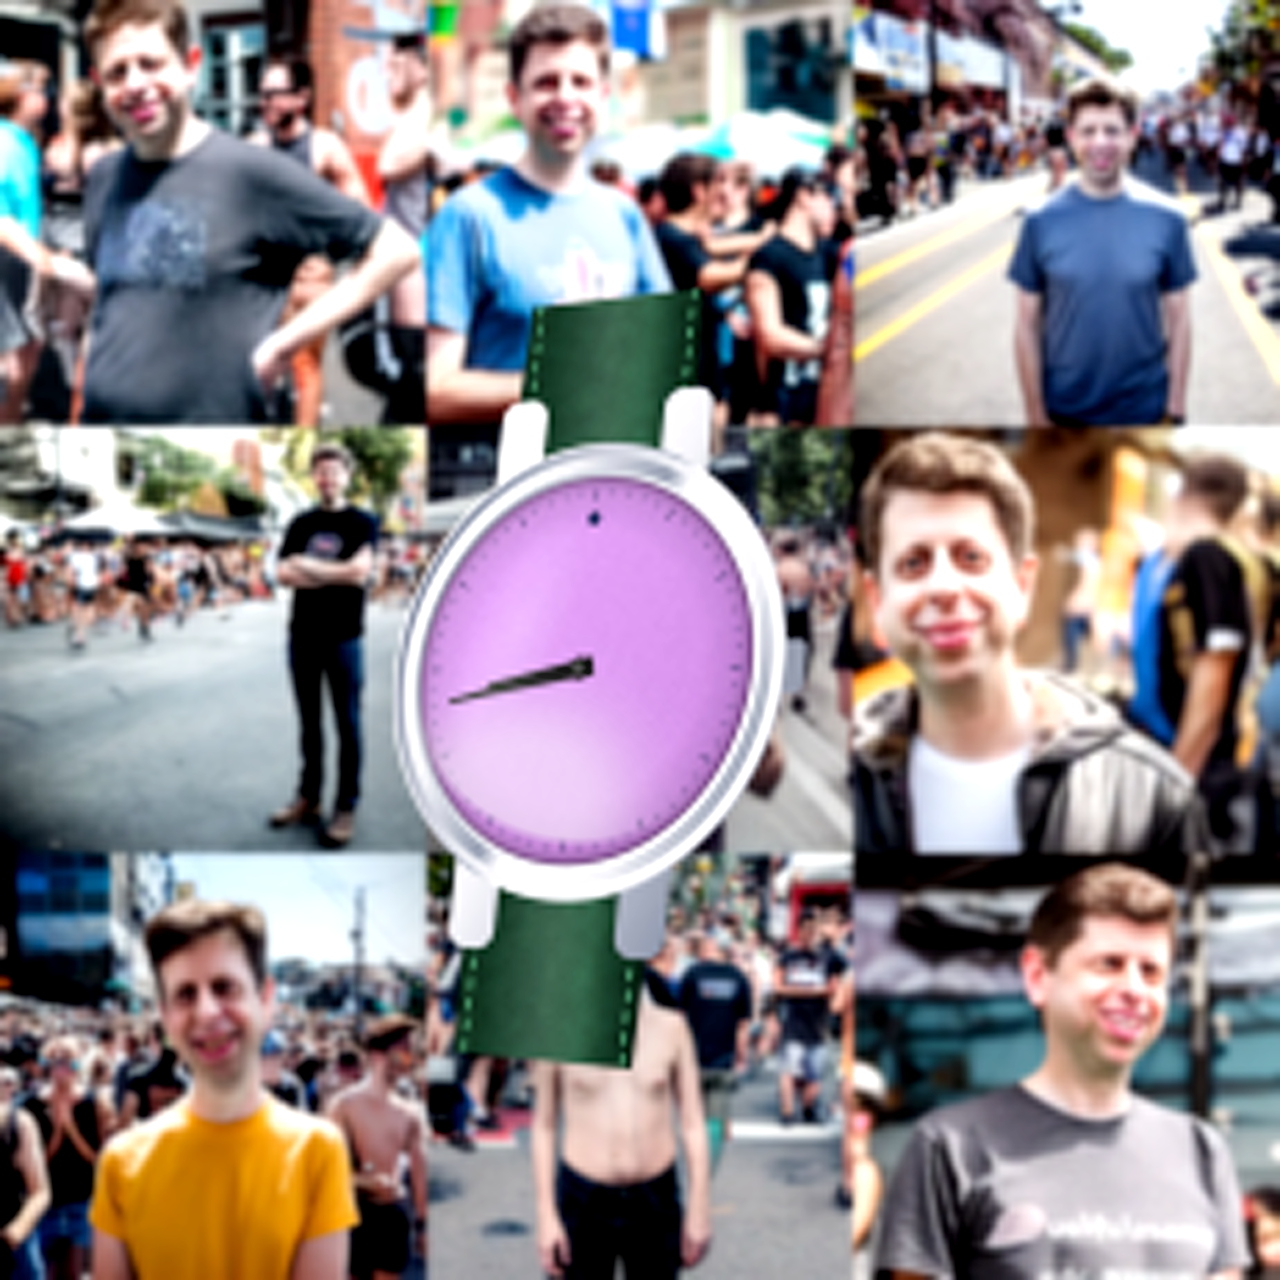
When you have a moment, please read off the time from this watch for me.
8:43
